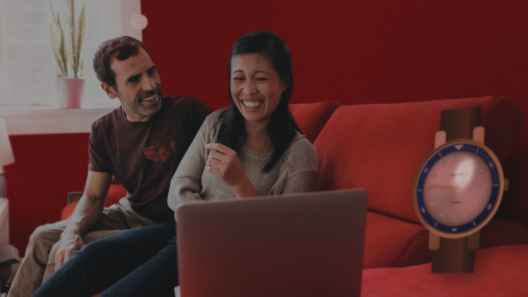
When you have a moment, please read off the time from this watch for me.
6:46
